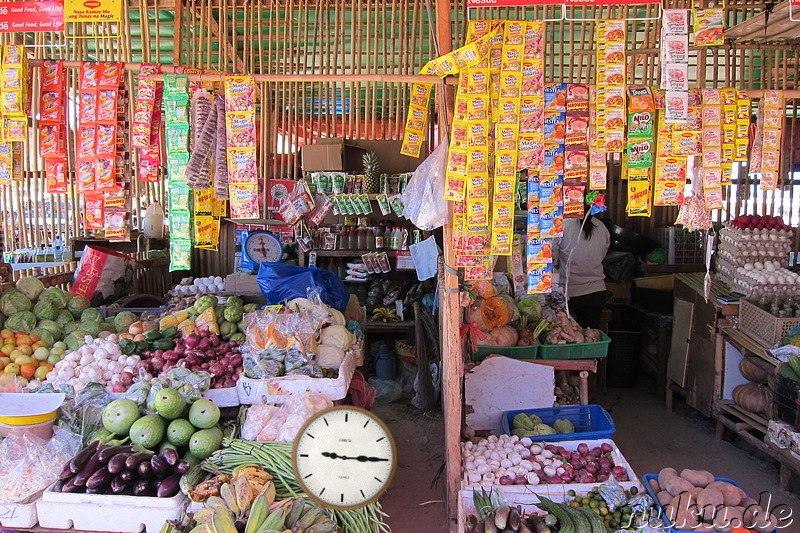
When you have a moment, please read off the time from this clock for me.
9:15
